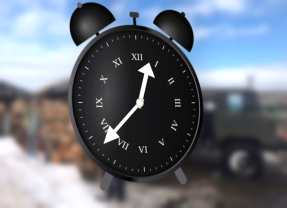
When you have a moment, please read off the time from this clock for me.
12:38
